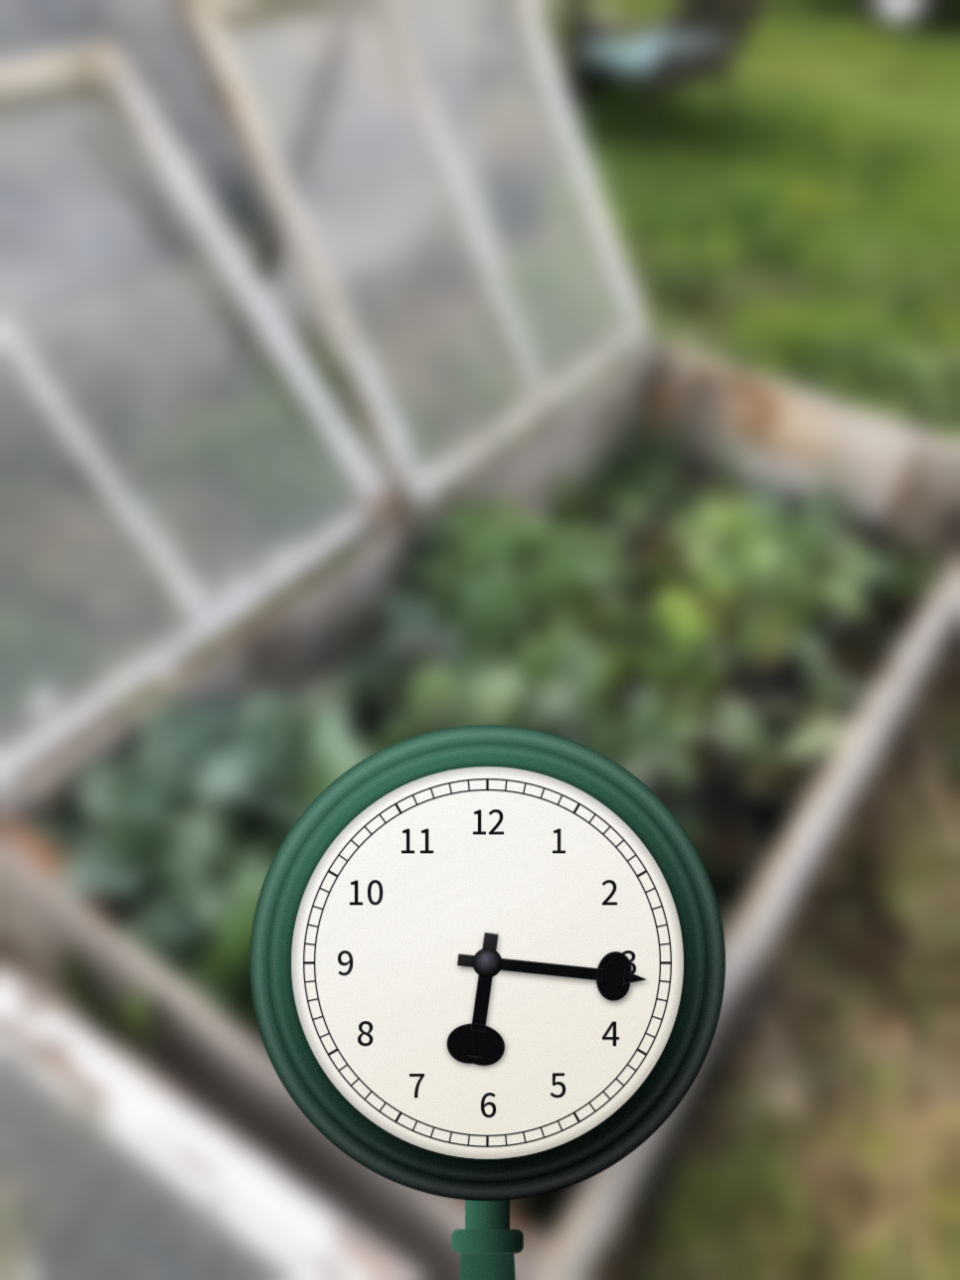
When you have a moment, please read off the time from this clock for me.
6:16
